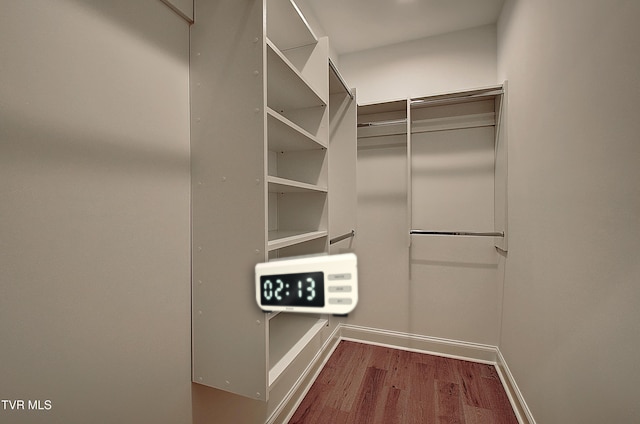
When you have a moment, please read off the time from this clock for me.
2:13
